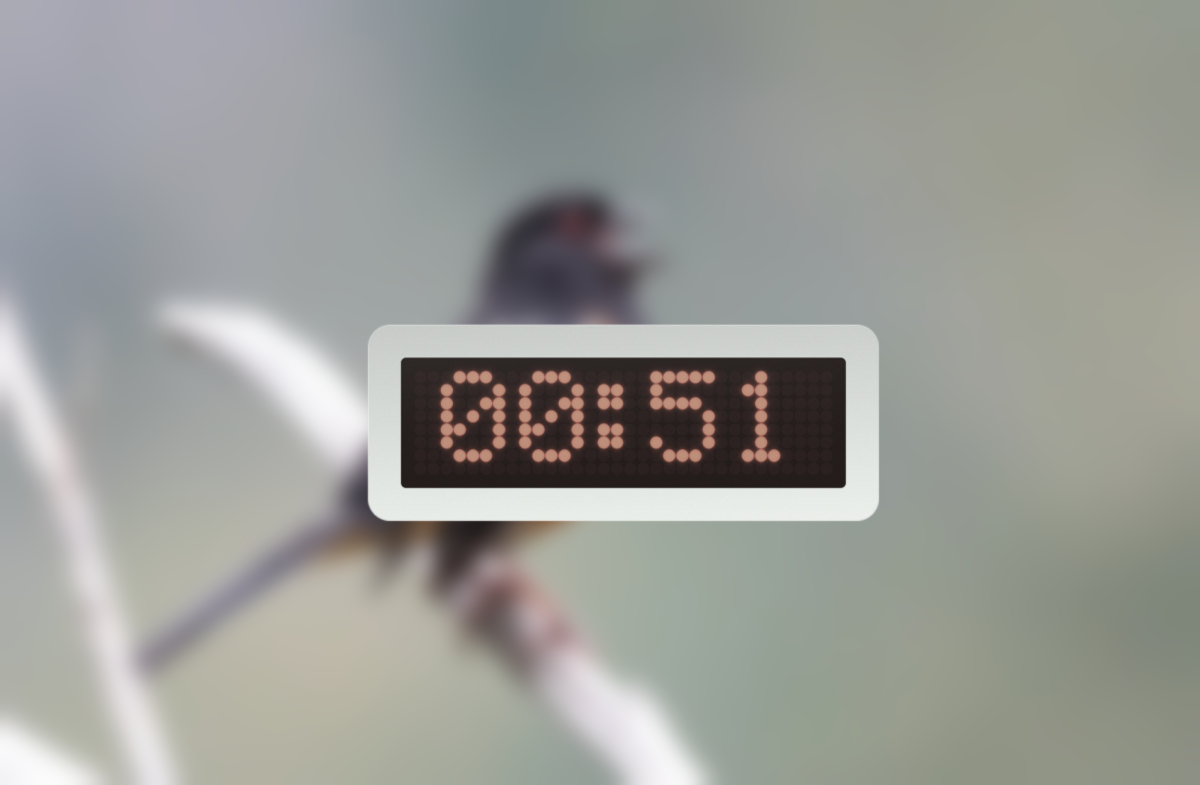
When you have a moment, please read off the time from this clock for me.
0:51
